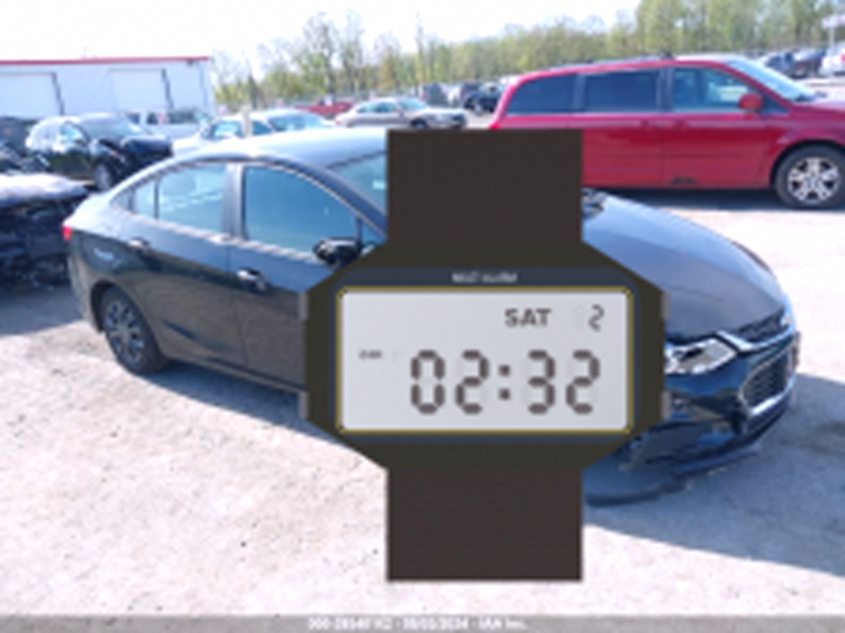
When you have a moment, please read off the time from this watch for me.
2:32
